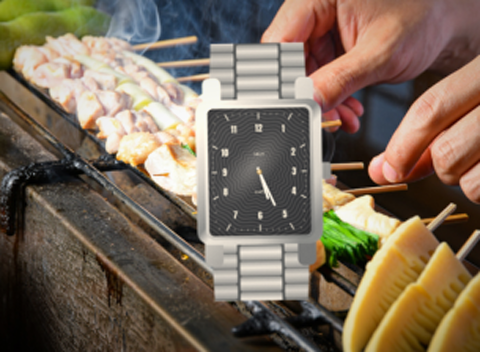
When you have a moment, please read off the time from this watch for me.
5:26
